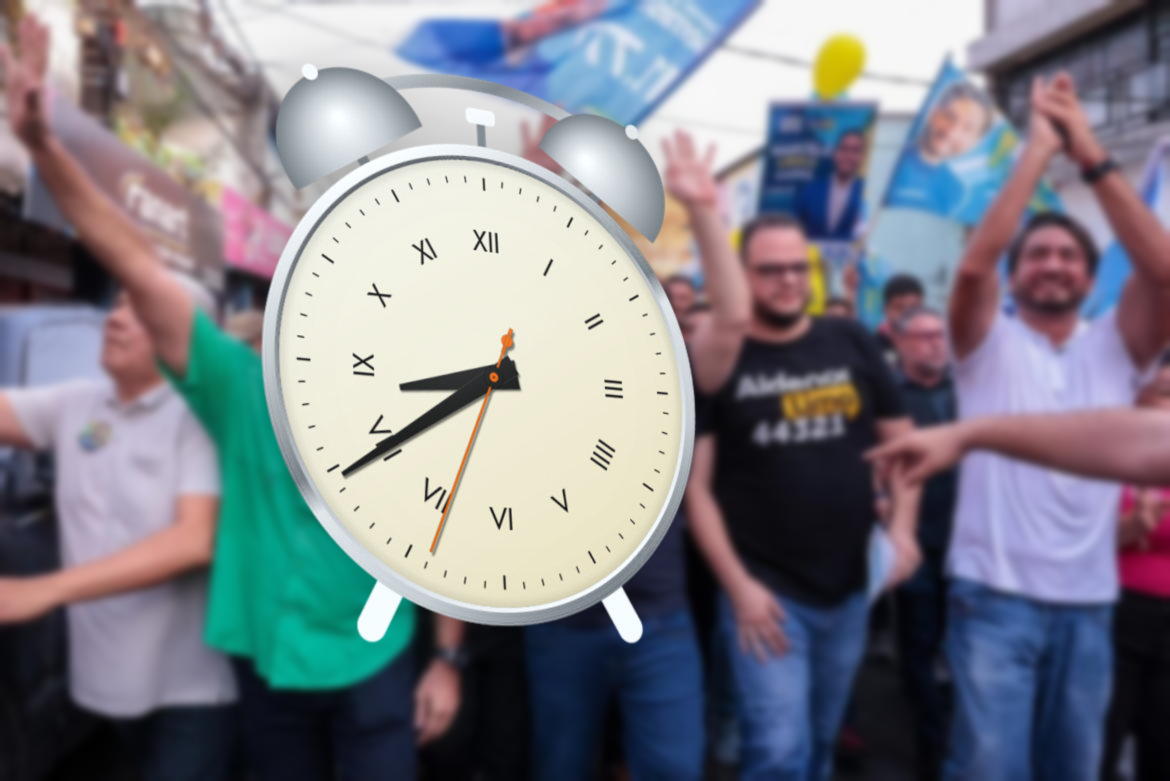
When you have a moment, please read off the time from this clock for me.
8:39:34
